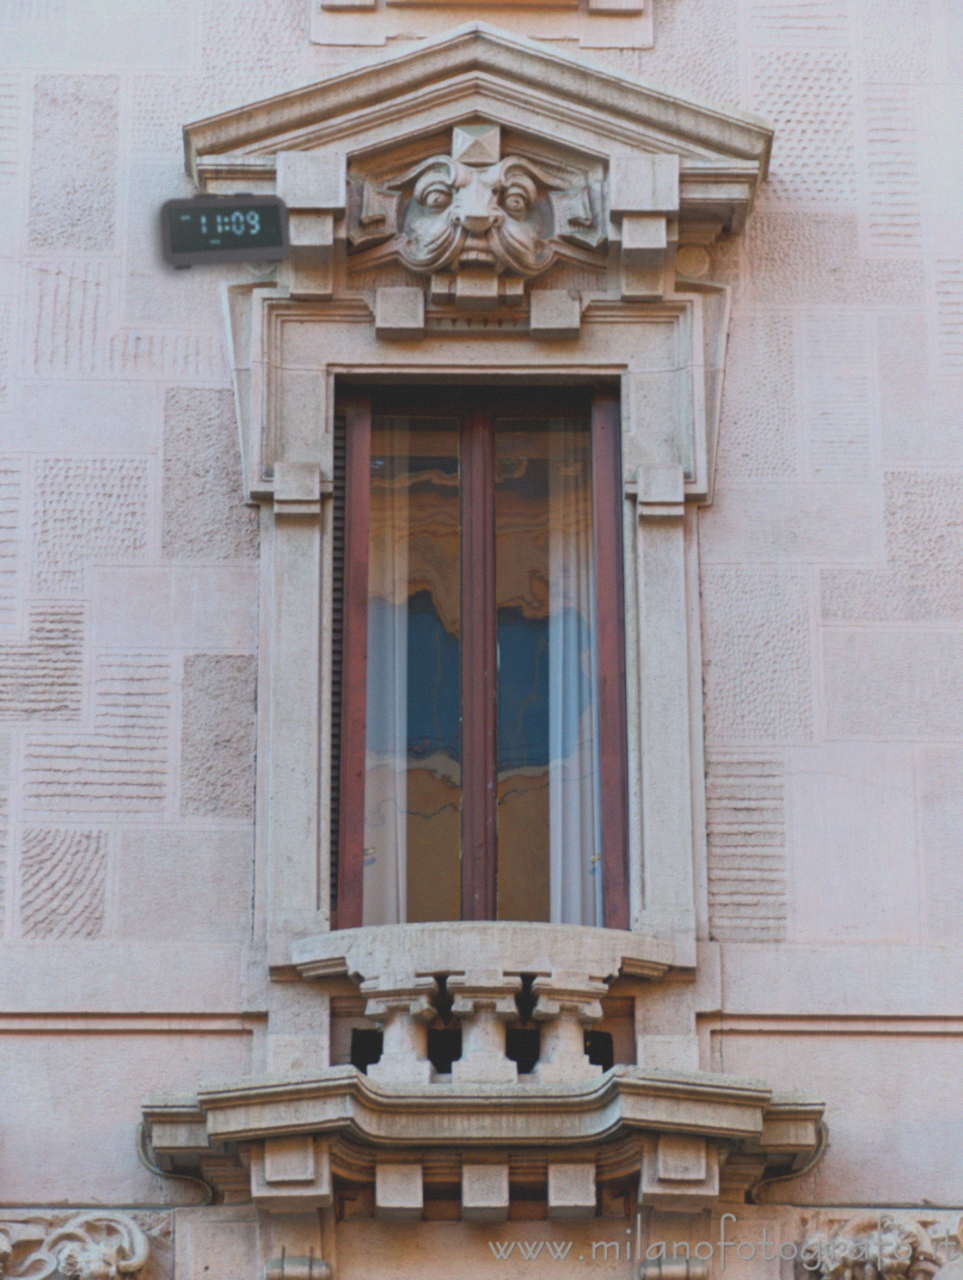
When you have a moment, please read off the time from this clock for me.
11:09
